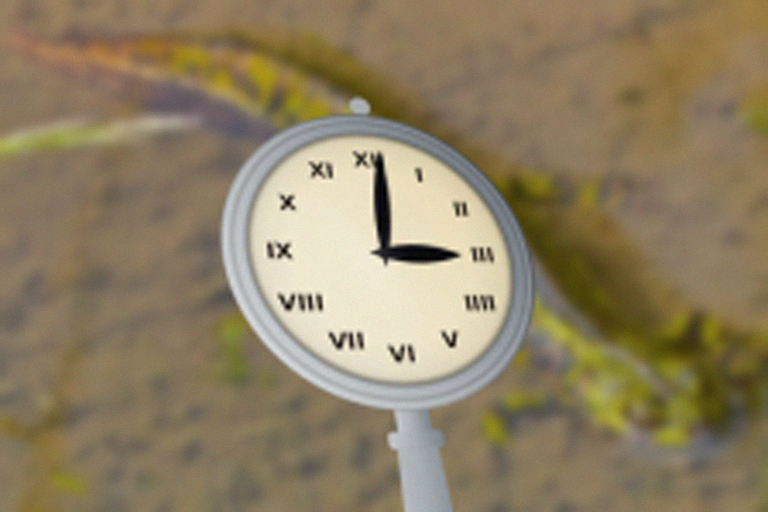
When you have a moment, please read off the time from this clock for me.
3:01
